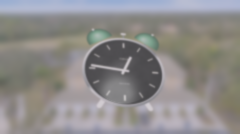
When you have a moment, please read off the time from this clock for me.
12:46
